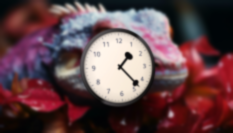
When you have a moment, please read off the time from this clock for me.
1:23
